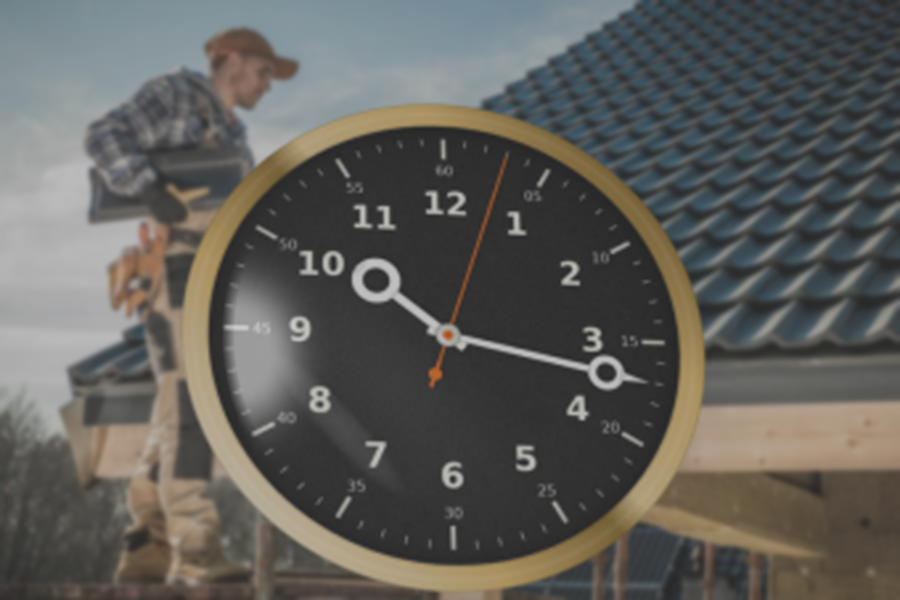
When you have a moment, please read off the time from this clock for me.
10:17:03
